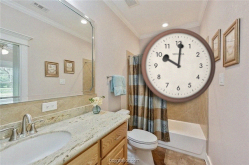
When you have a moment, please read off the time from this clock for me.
10:01
